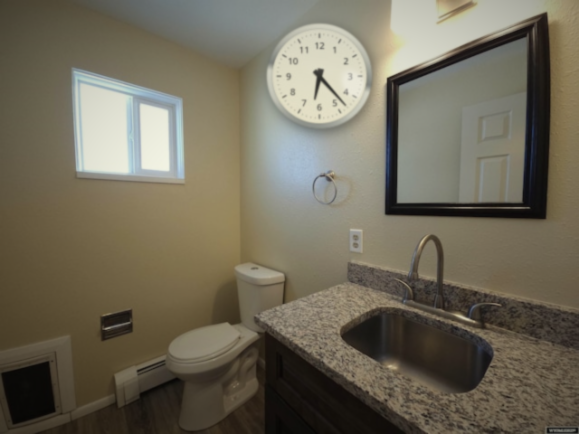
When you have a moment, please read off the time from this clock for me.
6:23
